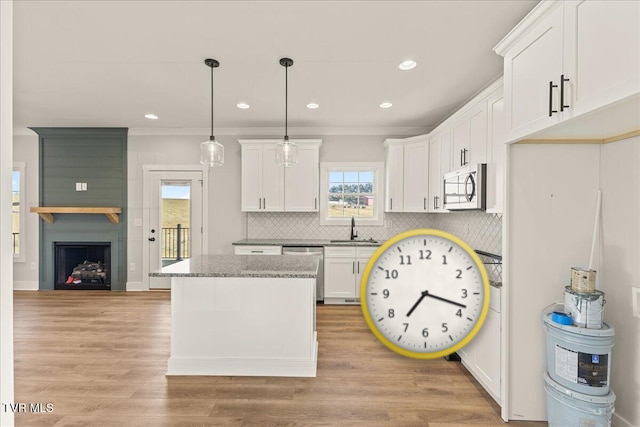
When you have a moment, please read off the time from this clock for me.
7:18
